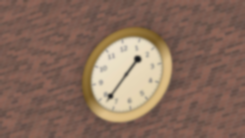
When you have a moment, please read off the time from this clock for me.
1:38
